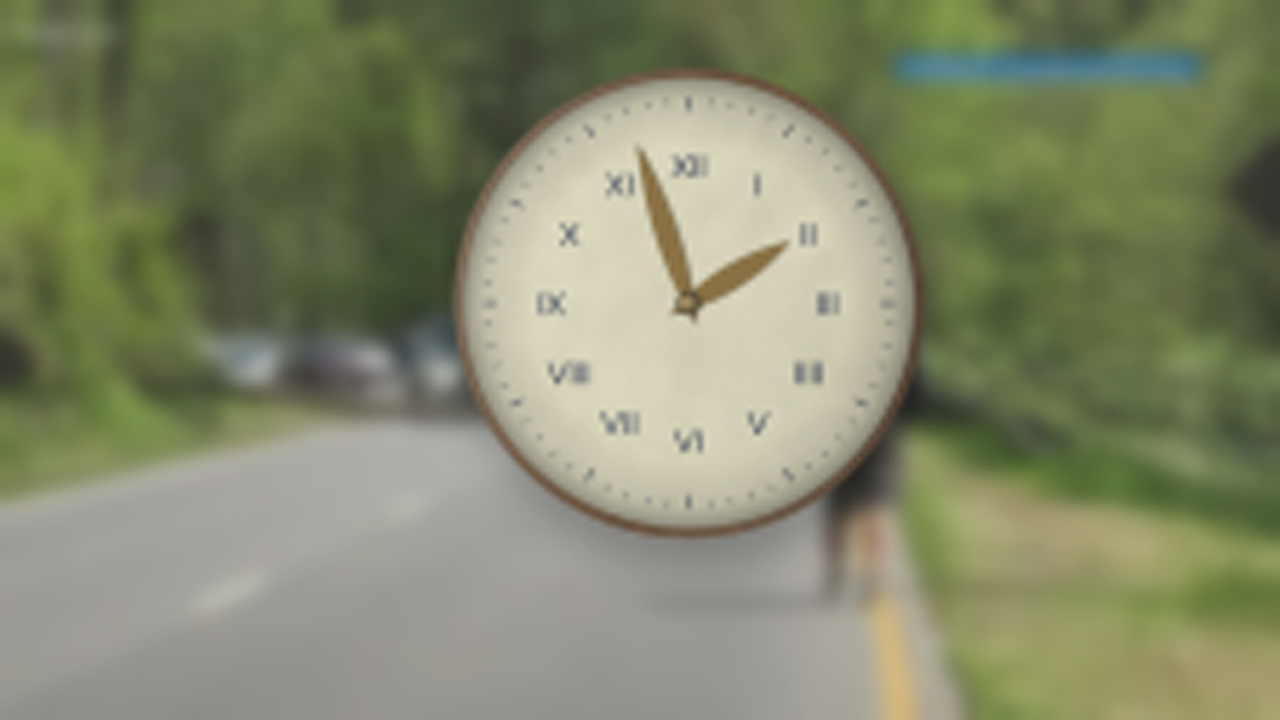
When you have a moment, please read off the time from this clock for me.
1:57
